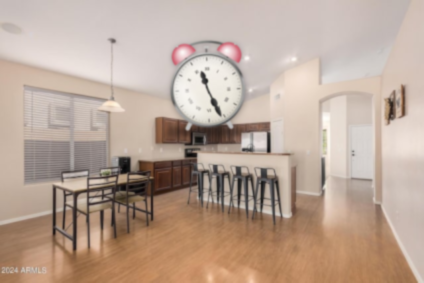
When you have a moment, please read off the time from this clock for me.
11:26
